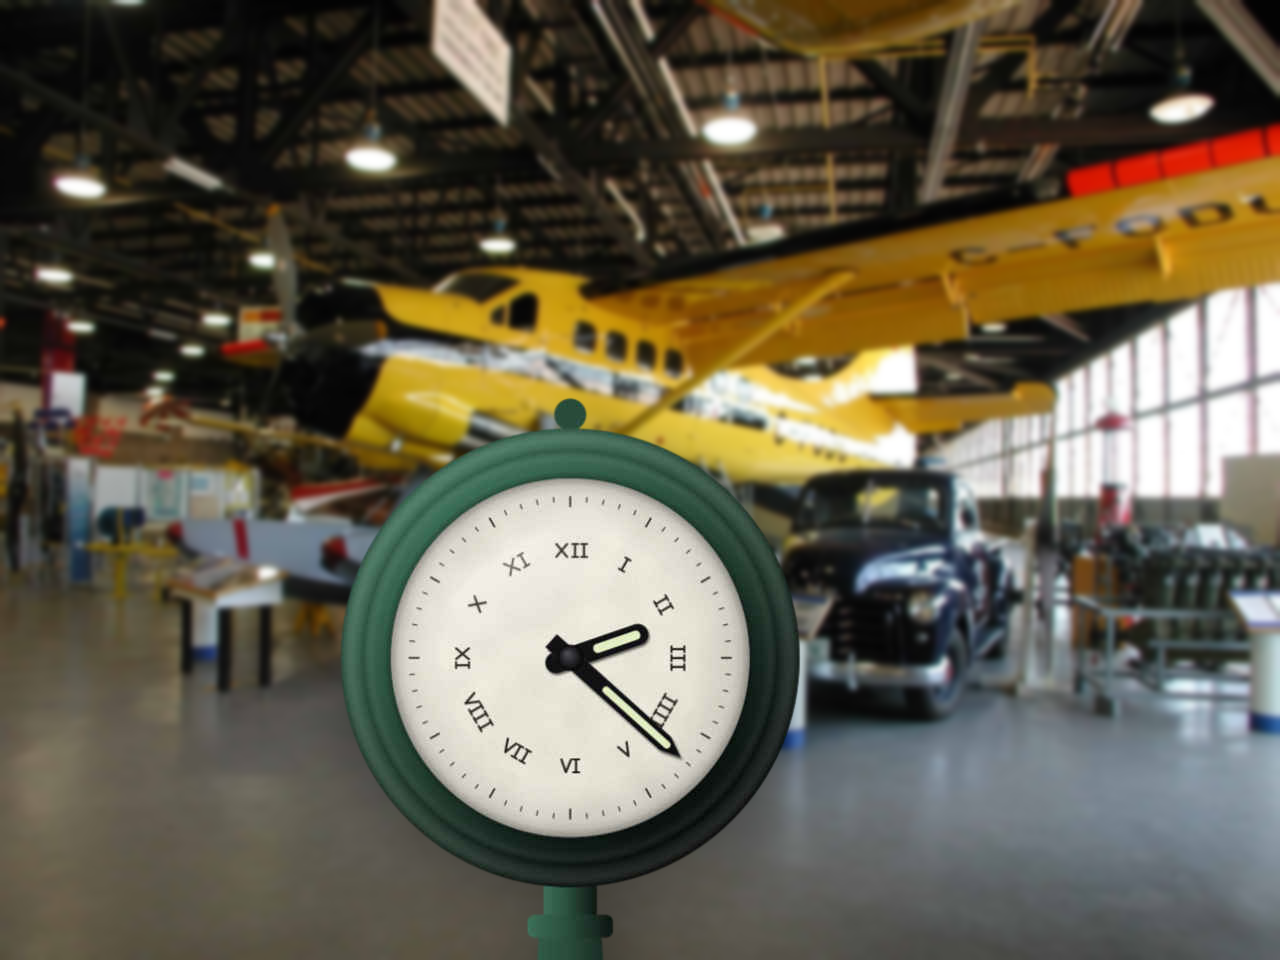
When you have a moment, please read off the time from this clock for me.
2:22
